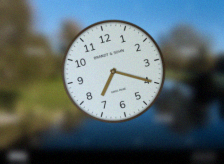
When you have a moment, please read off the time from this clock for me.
7:20
